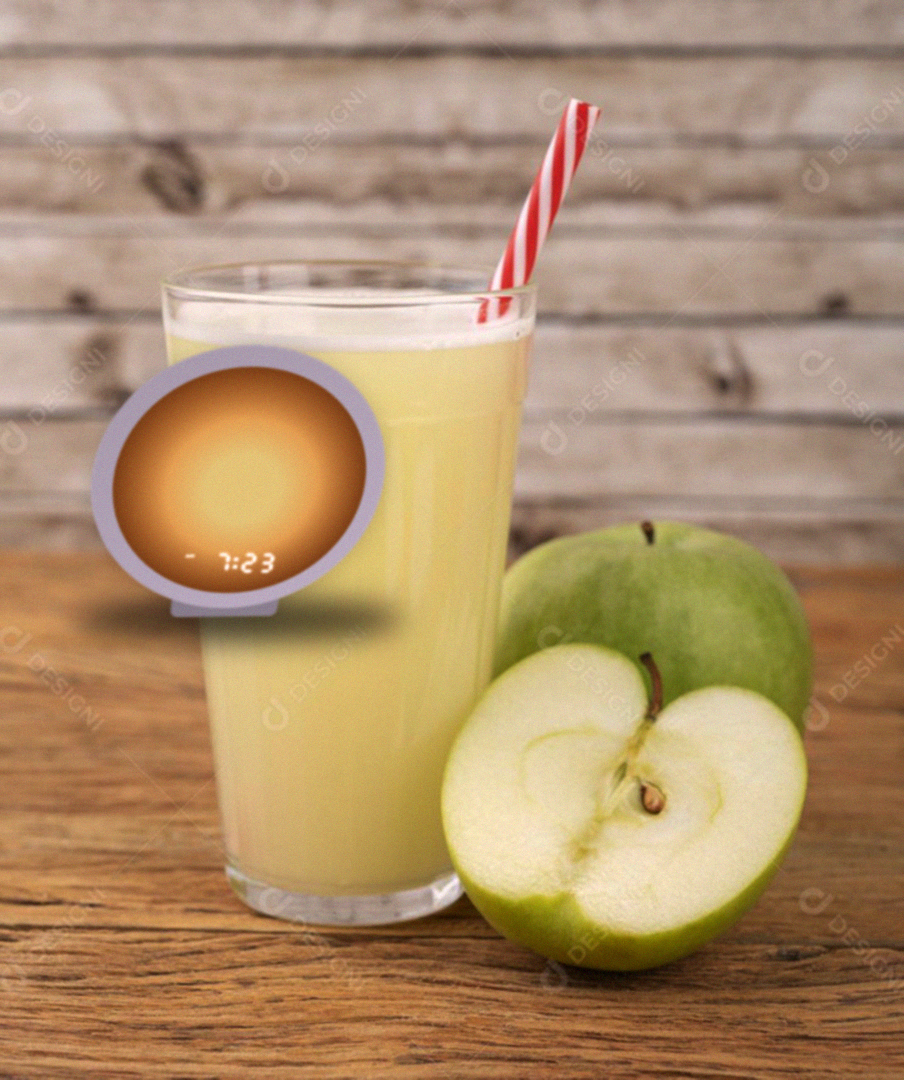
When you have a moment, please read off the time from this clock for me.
7:23
